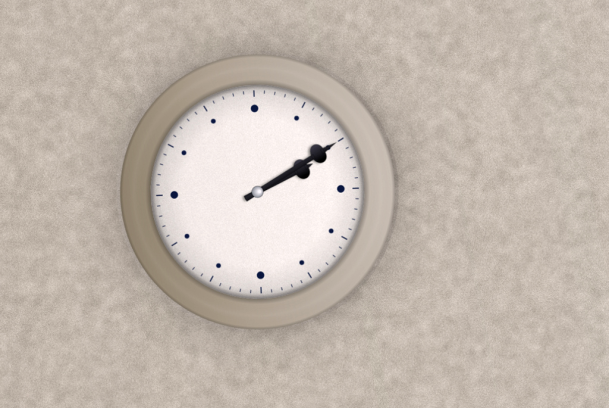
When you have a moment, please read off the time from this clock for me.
2:10
